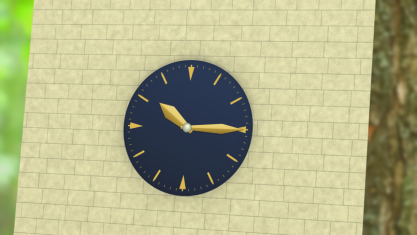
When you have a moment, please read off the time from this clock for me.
10:15
